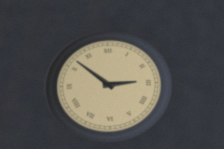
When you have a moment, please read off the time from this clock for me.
2:52
